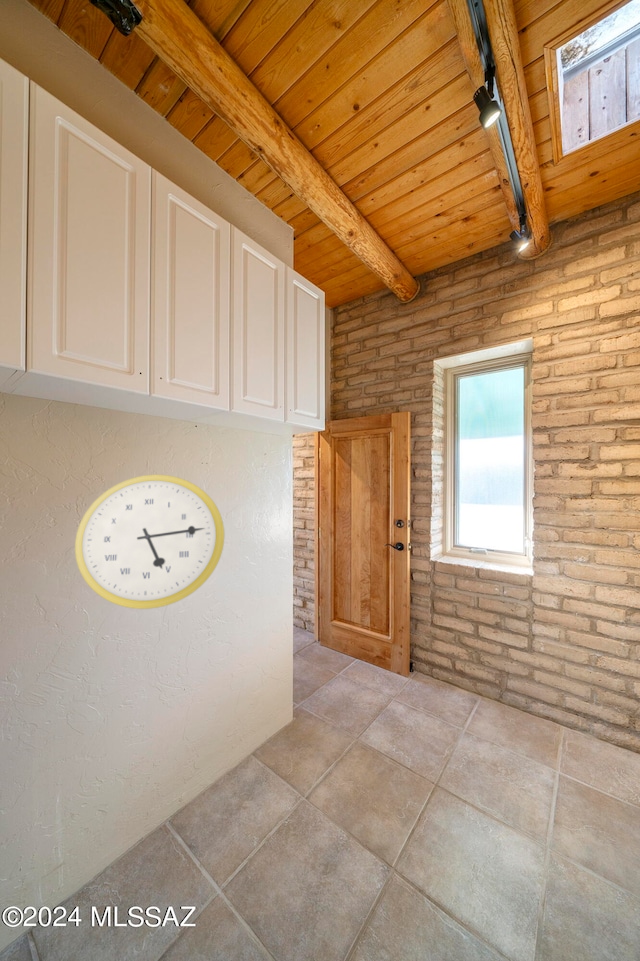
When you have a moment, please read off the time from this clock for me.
5:14
